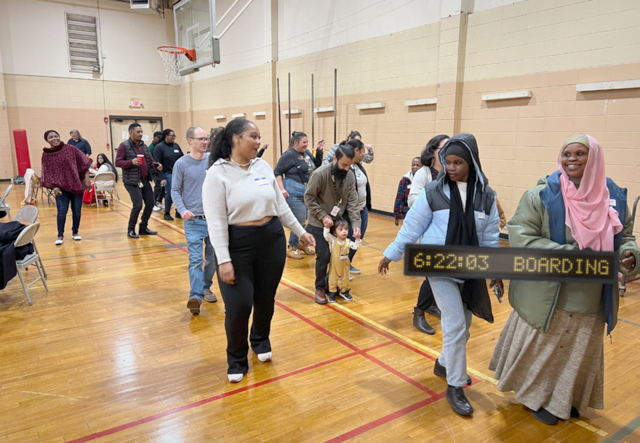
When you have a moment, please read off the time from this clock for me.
6:22:03
